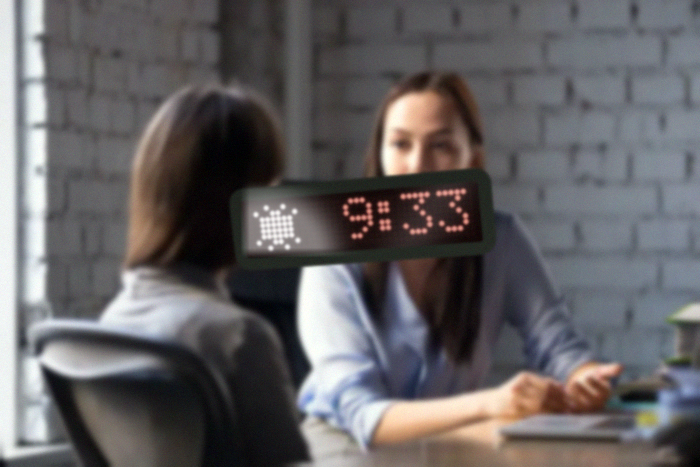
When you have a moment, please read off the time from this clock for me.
9:33
